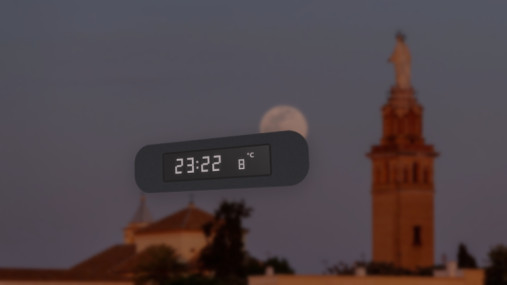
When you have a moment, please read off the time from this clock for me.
23:22
